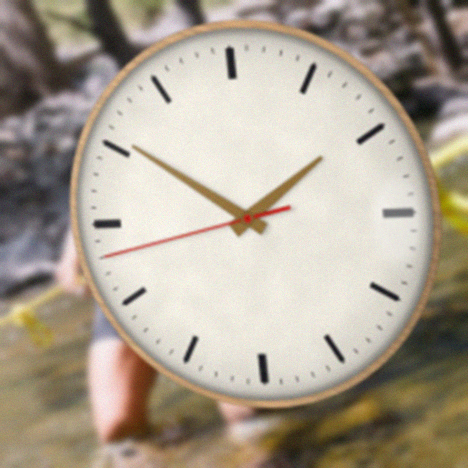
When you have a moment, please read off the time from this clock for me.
1:50:43
